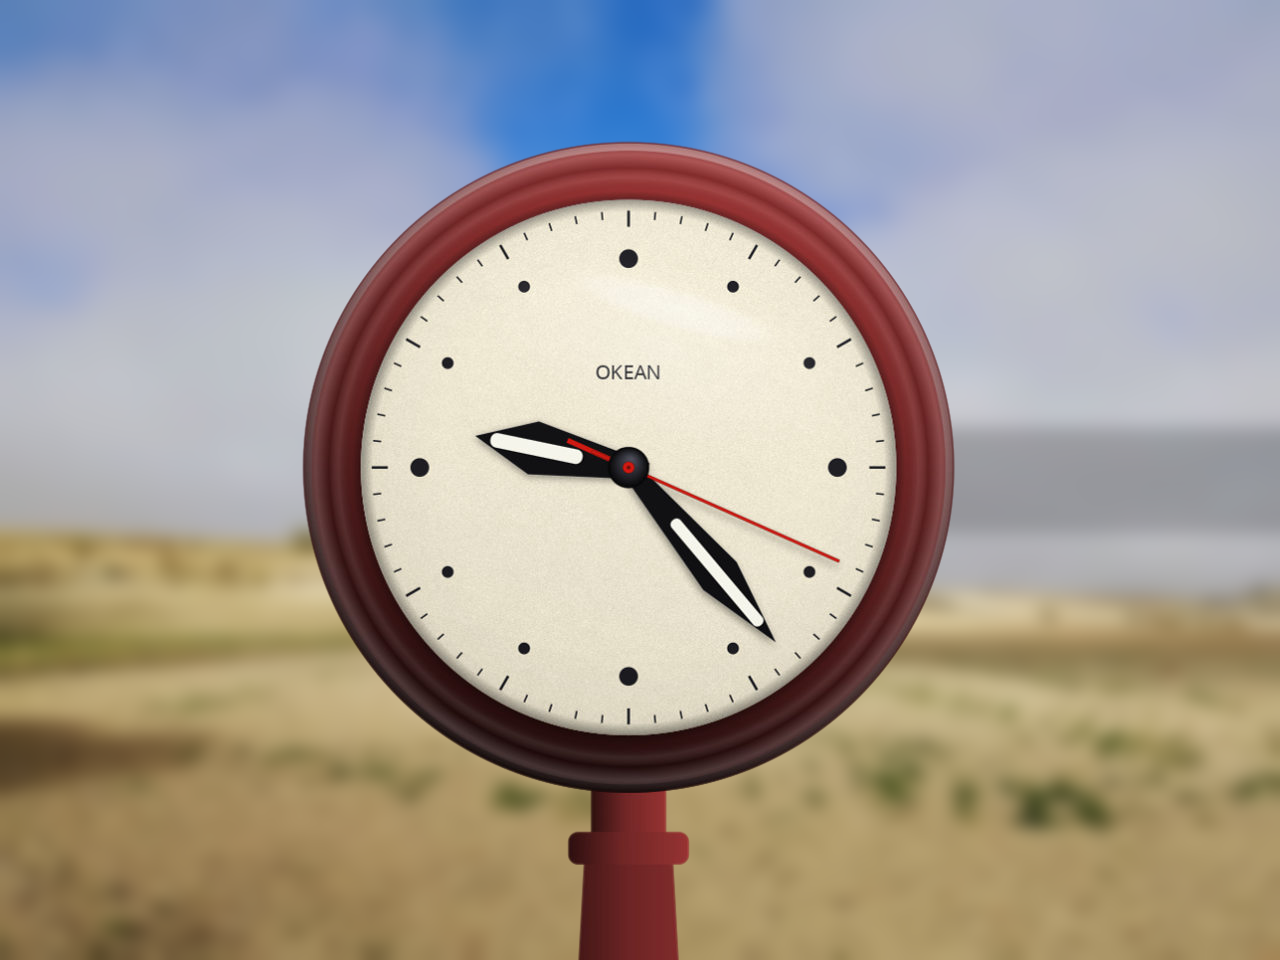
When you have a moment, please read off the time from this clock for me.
9:23:19
